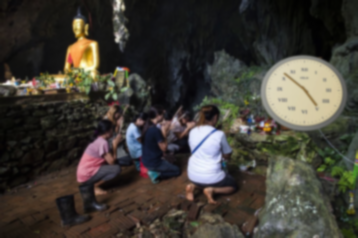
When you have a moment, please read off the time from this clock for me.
4:52
